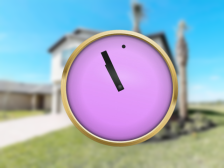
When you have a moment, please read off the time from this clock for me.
10:55
